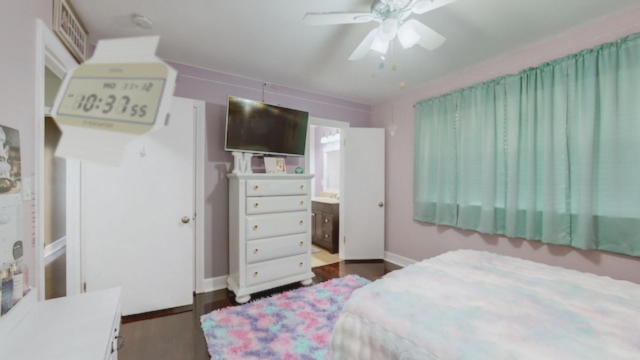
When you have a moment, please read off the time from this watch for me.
10:37
